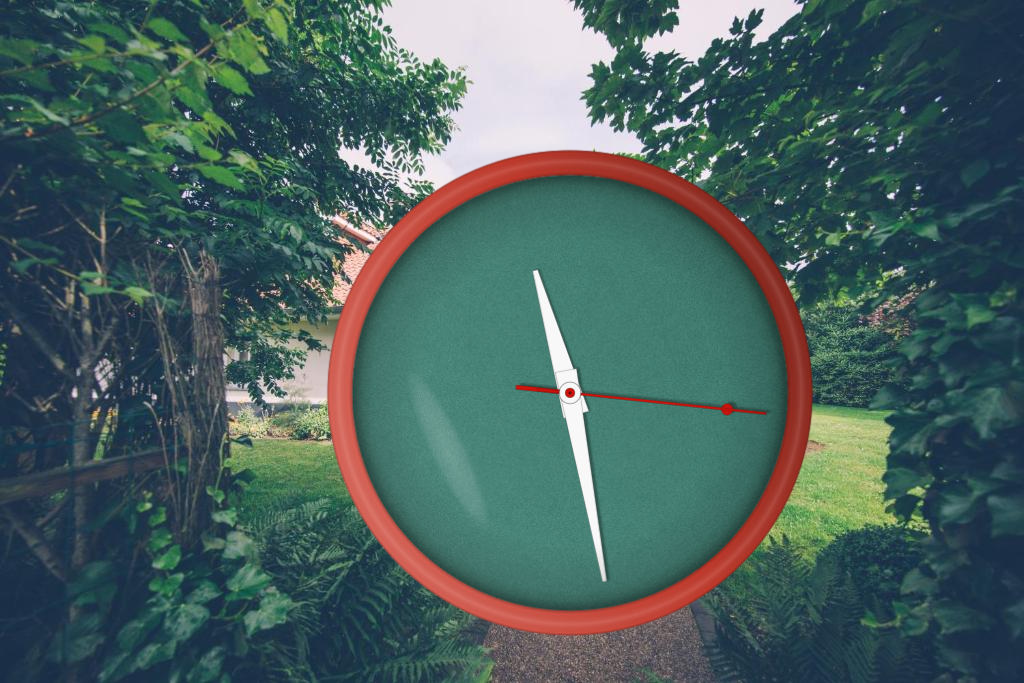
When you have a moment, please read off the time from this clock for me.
11:28:16
